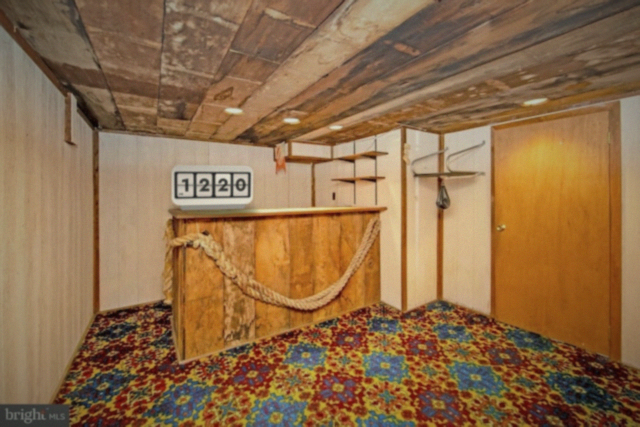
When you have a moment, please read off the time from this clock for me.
12:20
